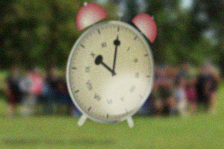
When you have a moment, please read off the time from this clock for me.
10:00
